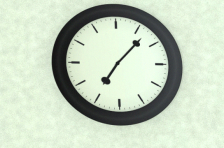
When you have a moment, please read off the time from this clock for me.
7:07
